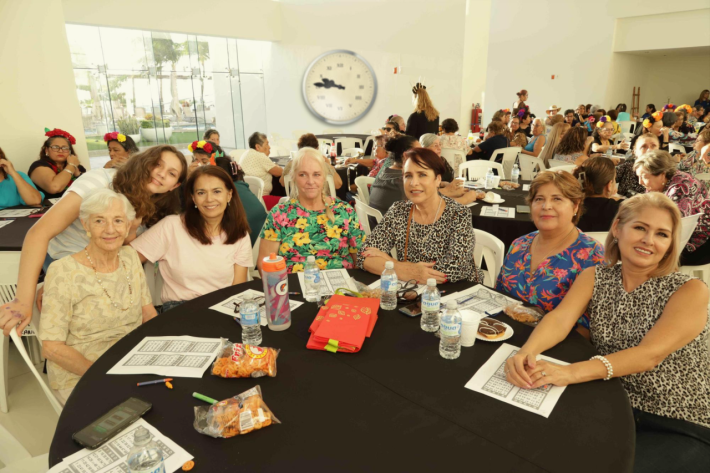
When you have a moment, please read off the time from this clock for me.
9:46
